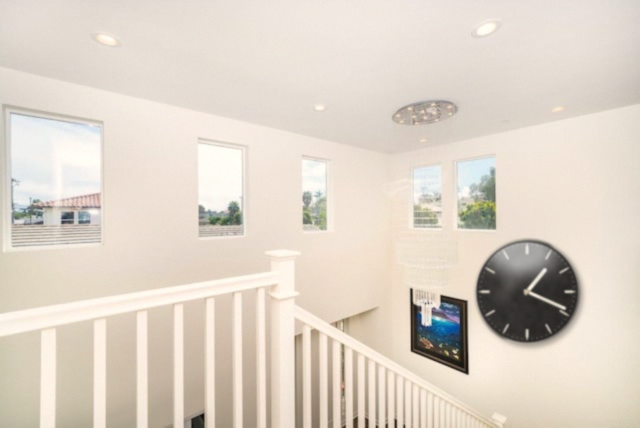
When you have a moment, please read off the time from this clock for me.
1:19
